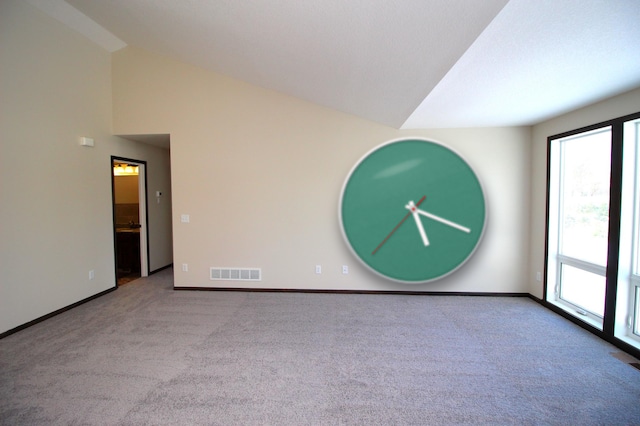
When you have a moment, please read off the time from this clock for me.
5:18:37
